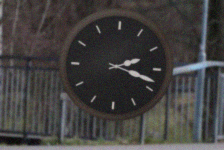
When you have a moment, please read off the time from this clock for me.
2:18
